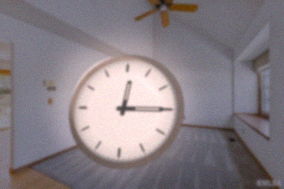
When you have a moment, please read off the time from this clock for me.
12:15
